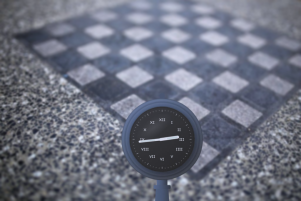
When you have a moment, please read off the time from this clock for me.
2:44
